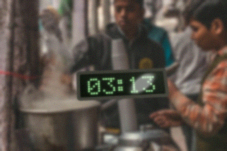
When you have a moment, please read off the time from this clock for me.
3:13
